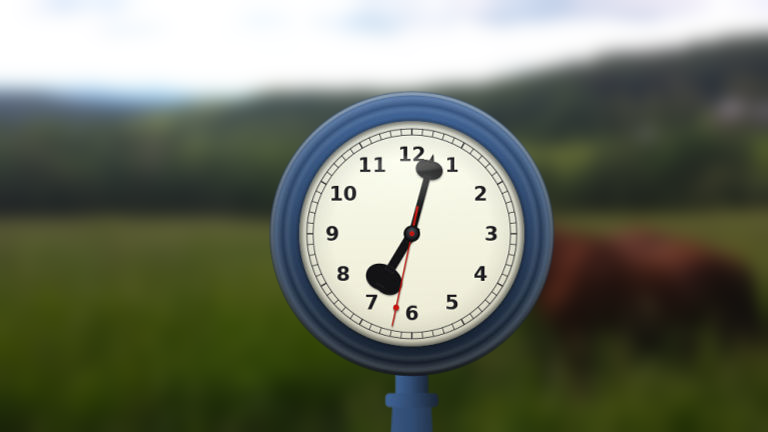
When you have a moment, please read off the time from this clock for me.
7:02:32
